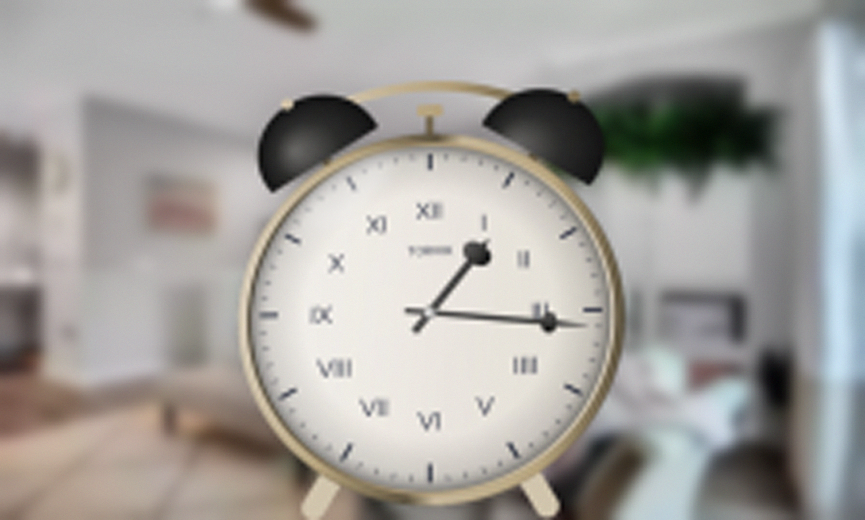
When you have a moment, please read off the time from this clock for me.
1:16
